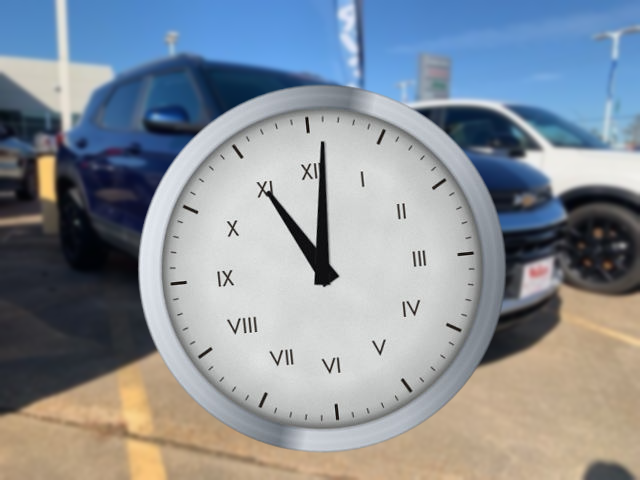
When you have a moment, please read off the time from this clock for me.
11:01
